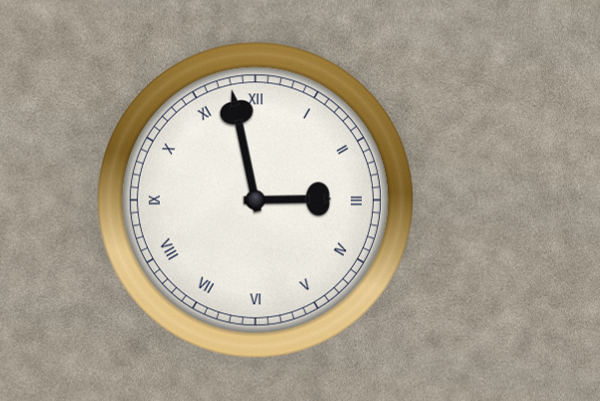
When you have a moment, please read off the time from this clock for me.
2:58
